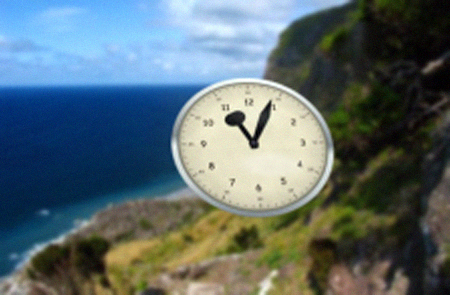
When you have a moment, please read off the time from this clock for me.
11:04
